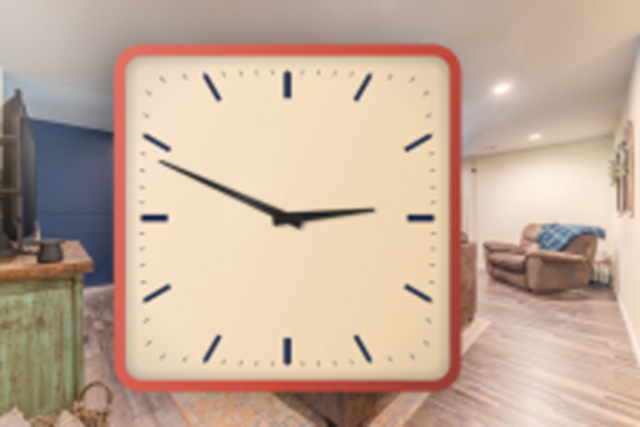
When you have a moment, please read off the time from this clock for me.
2:49
